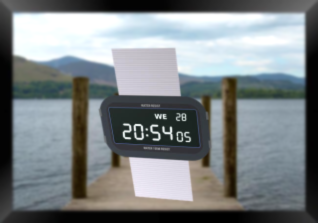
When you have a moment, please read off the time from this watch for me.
20:54:05
